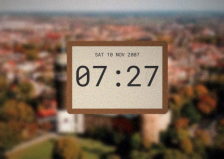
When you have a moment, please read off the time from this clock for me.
7:27
